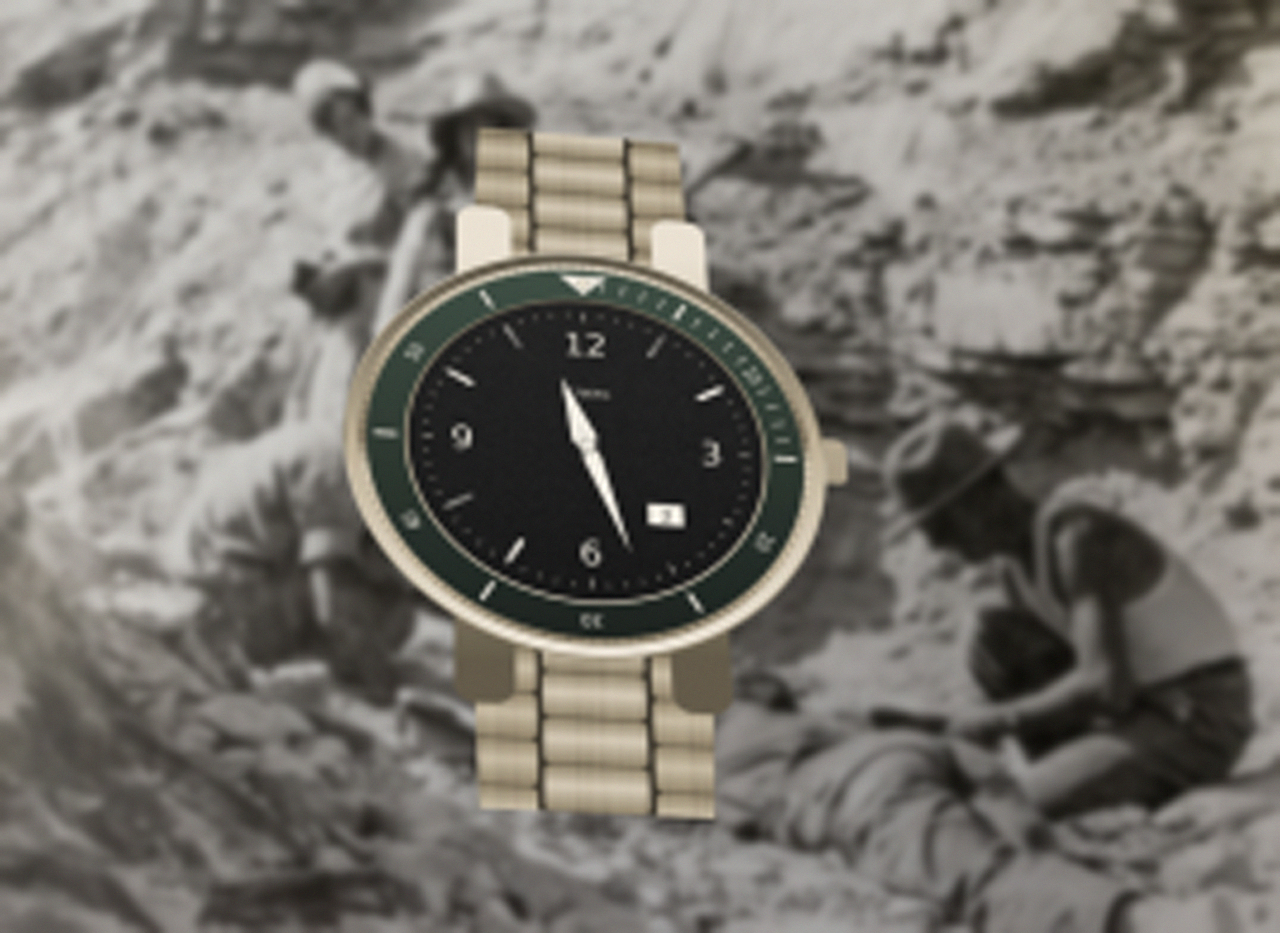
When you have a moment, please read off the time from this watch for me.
11:27
